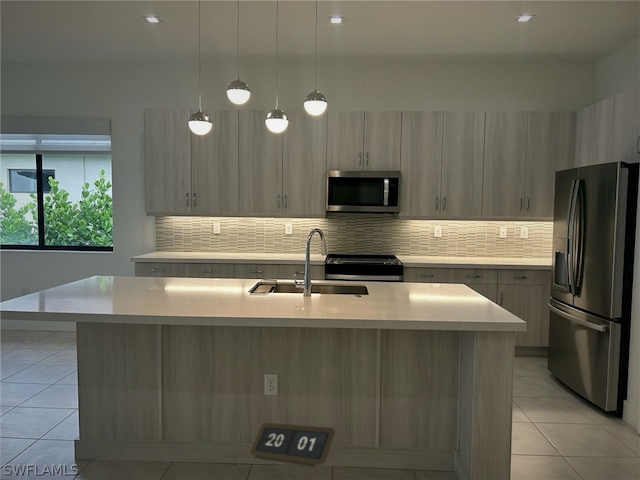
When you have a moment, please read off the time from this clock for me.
20:01
